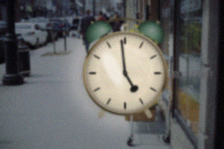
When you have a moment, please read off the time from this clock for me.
4:59
